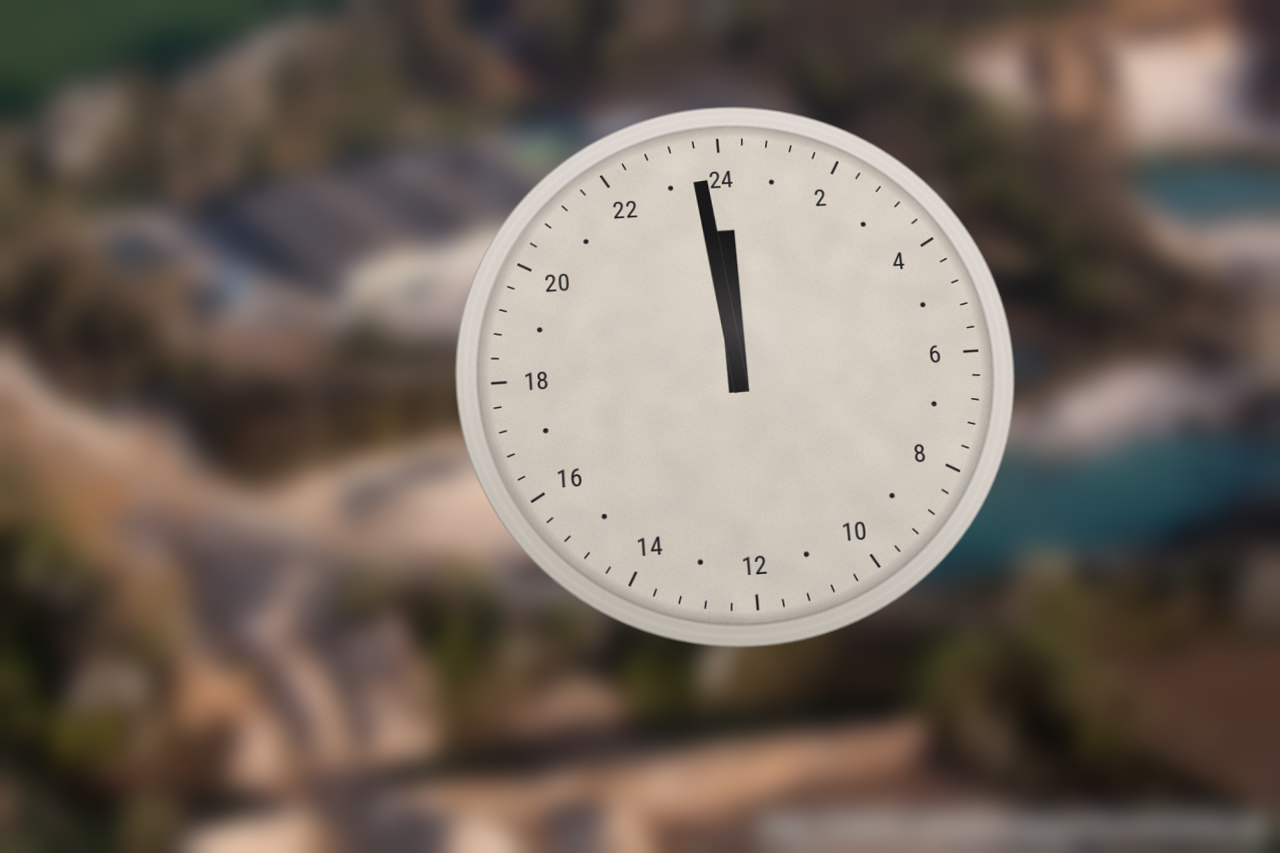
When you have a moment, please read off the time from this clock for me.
23:59
